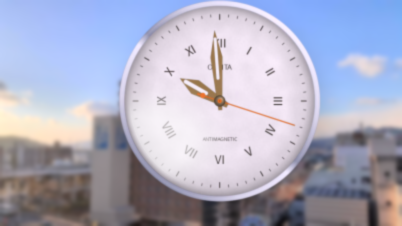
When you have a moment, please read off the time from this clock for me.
9:59:18
